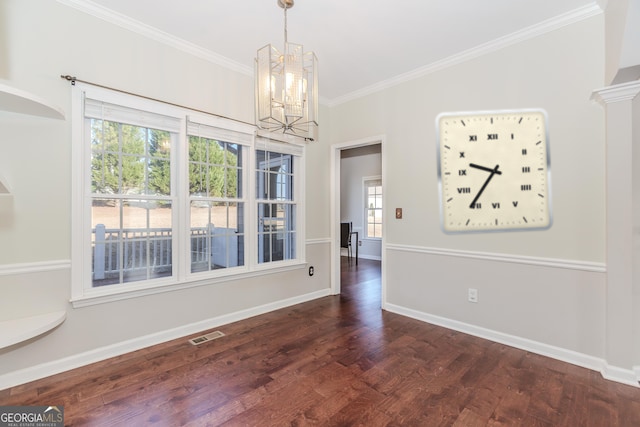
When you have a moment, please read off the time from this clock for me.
9:36
